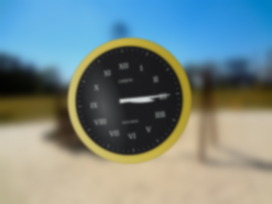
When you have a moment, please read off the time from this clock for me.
3:15
